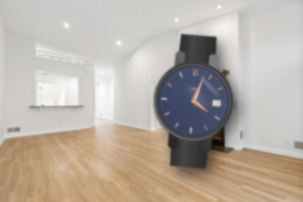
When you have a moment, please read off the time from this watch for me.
4:03
